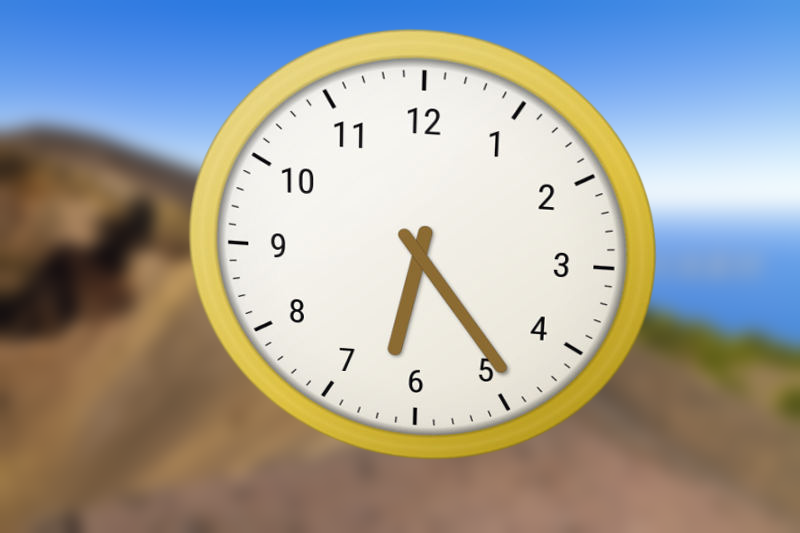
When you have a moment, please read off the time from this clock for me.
6:24
